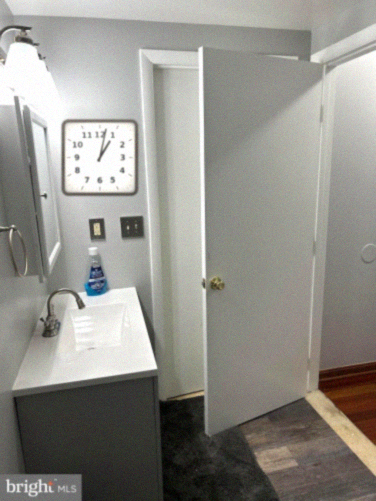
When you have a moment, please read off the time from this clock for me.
1:02
